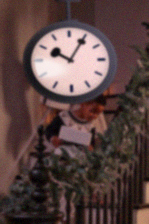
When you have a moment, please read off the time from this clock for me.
10:05
